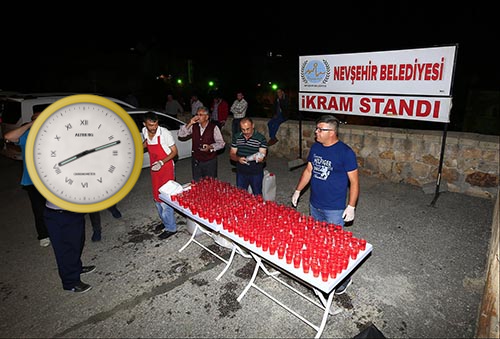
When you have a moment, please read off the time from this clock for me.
8:12
